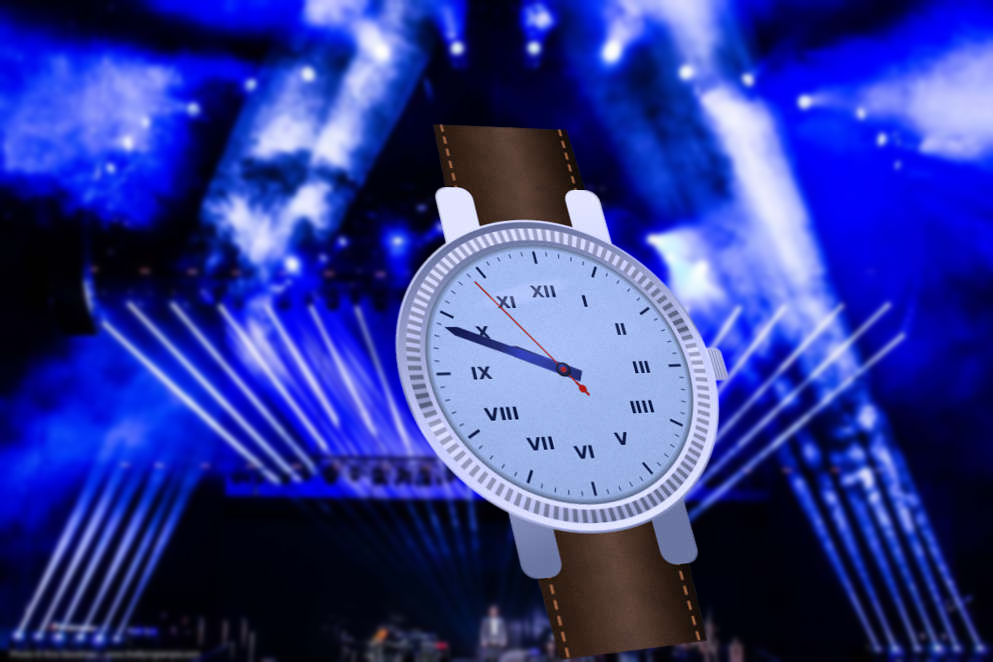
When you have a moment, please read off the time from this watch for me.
9:48:54
